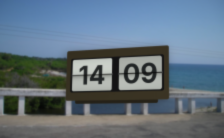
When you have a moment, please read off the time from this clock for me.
14:09
